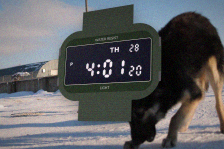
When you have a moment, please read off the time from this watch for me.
4:01:20
